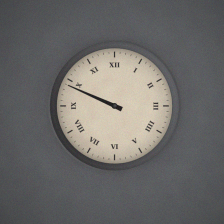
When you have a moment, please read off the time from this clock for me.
9:49
